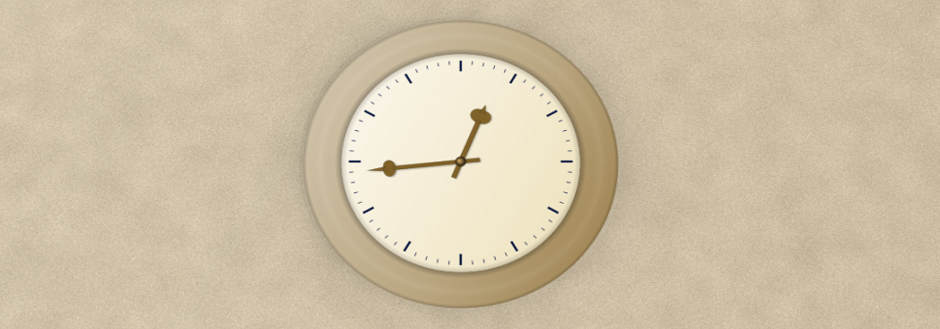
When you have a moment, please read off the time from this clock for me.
12:44
